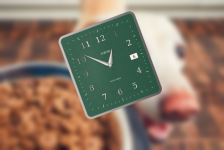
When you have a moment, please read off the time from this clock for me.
12:52
